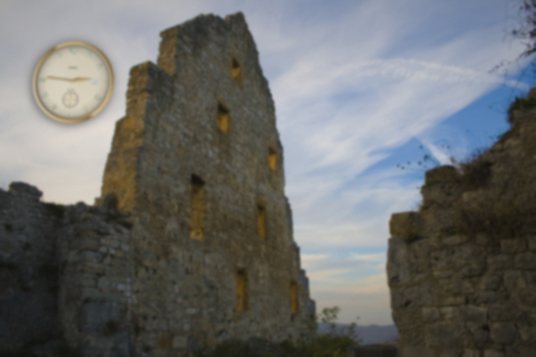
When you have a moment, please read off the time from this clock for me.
2:46
